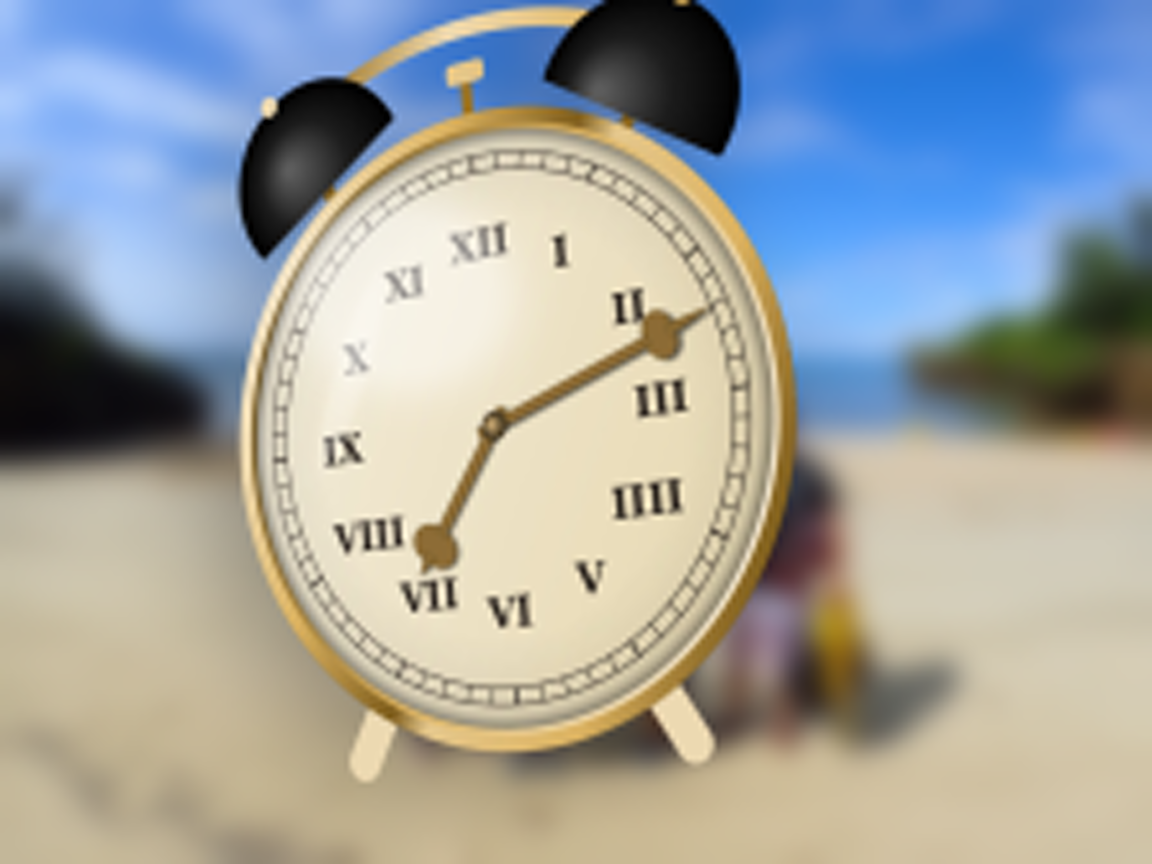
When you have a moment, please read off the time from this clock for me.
7:12
